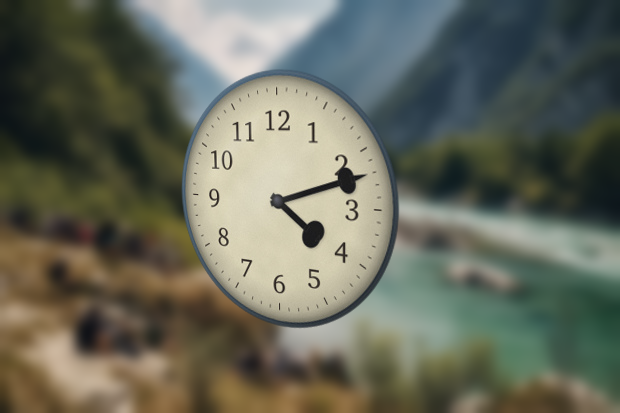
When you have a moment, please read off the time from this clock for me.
4:12
